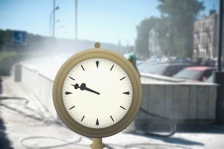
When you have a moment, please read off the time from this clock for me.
9:48
